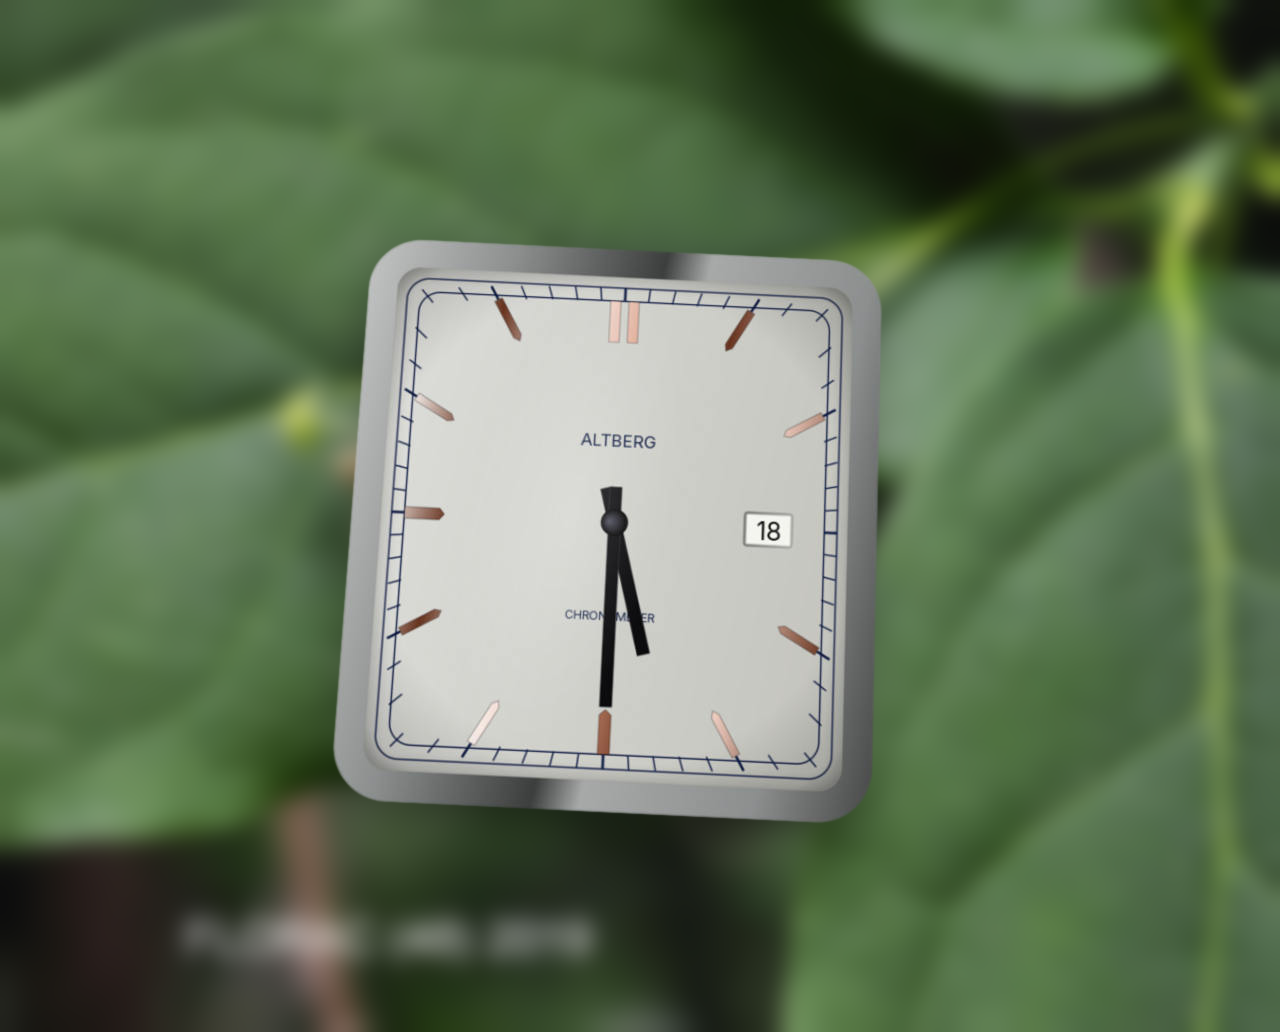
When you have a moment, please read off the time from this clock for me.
5:30
